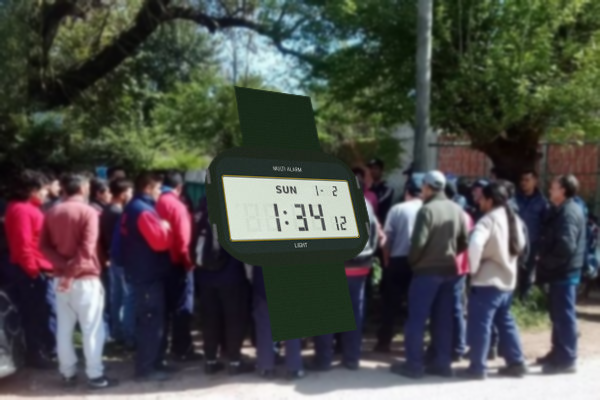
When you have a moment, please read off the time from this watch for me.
1:34:12
